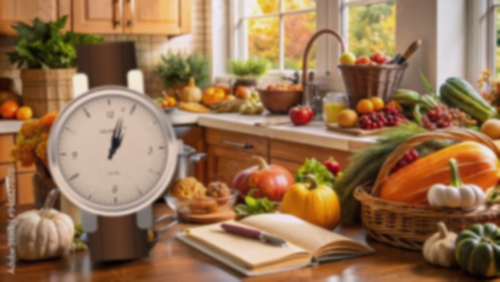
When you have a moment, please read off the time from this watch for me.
1:03
